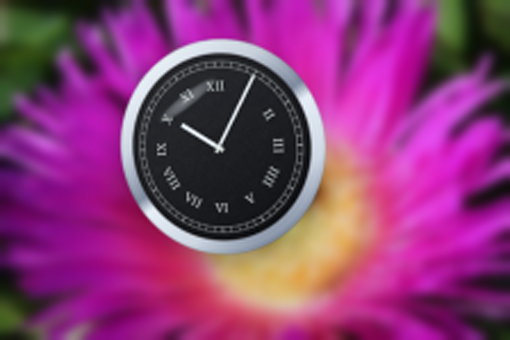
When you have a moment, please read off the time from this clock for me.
10:05
